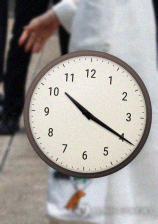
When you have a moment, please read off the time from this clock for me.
10:20
